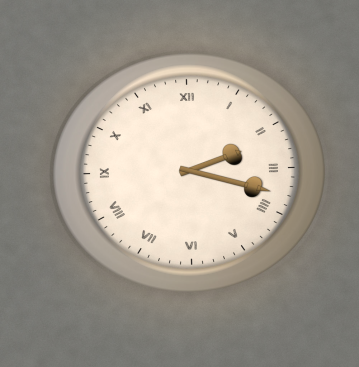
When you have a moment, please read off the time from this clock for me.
2:18
